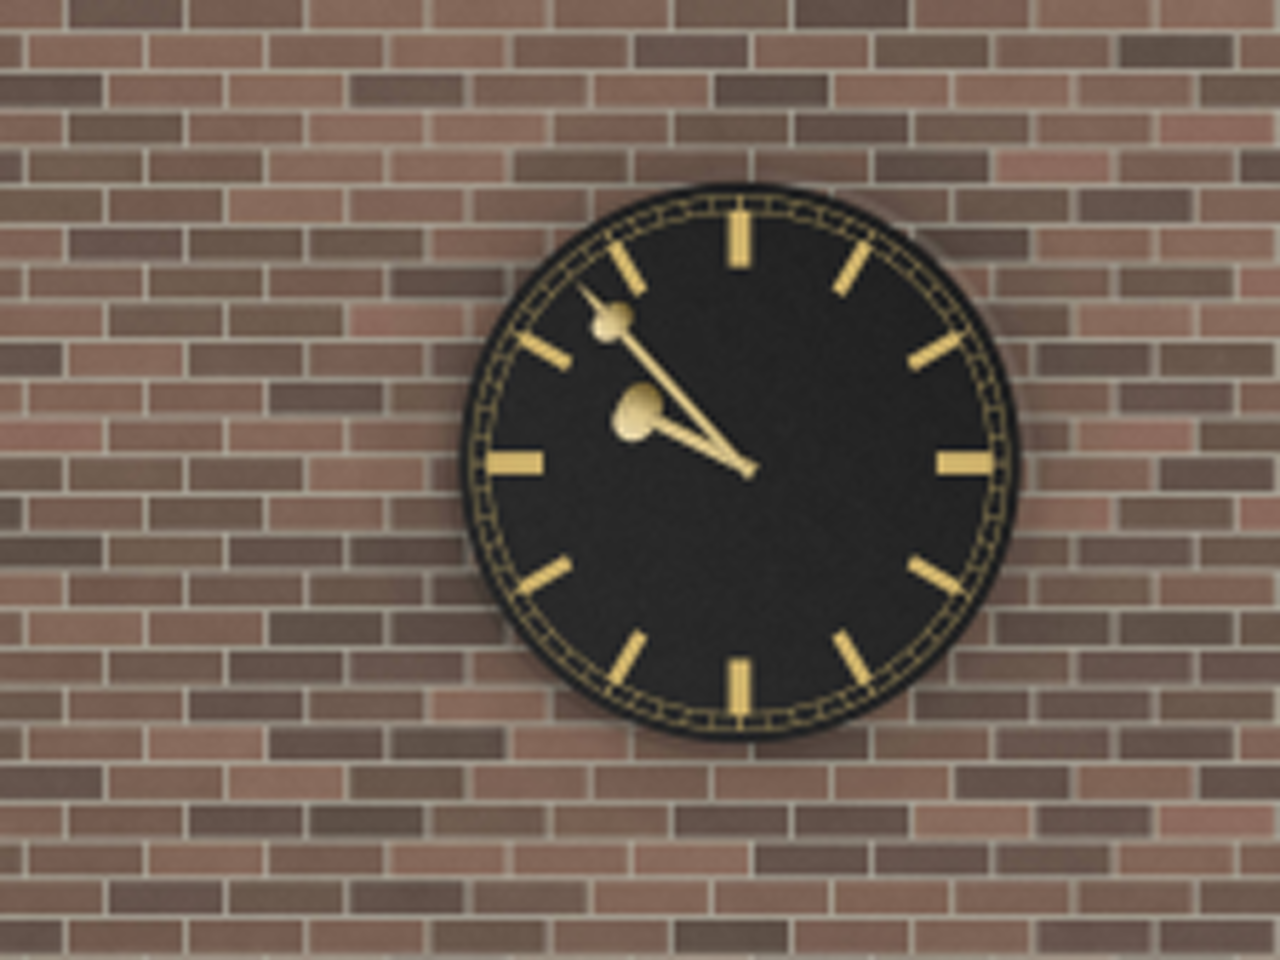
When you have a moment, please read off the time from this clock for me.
9:53
